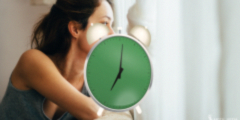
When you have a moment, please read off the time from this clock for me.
7:01
